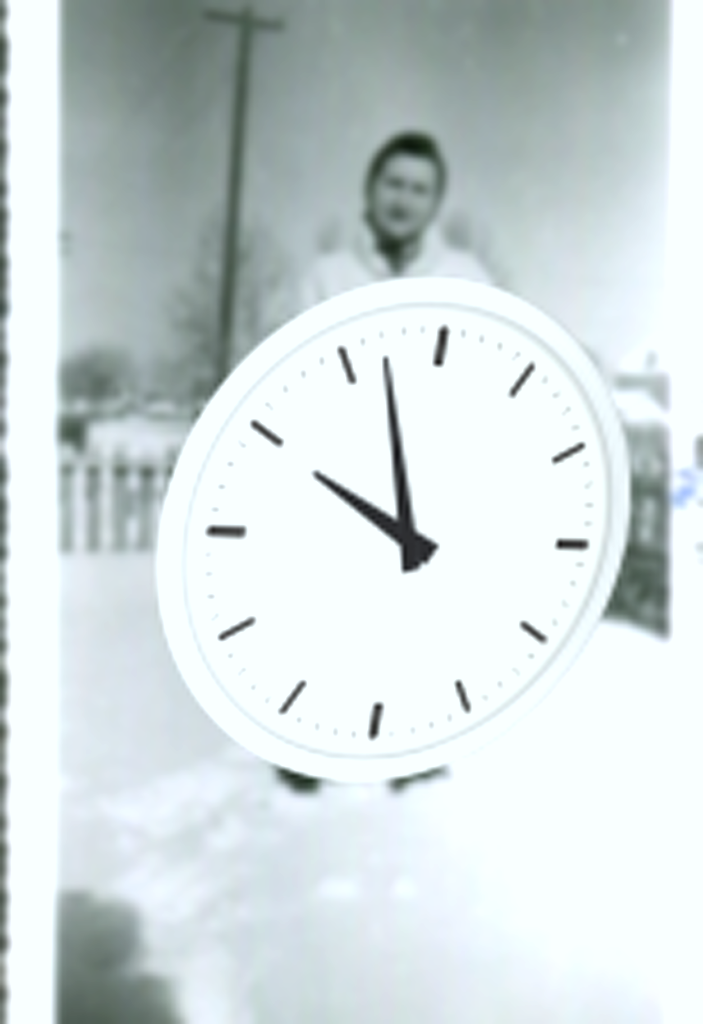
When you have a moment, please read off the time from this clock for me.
9:57
